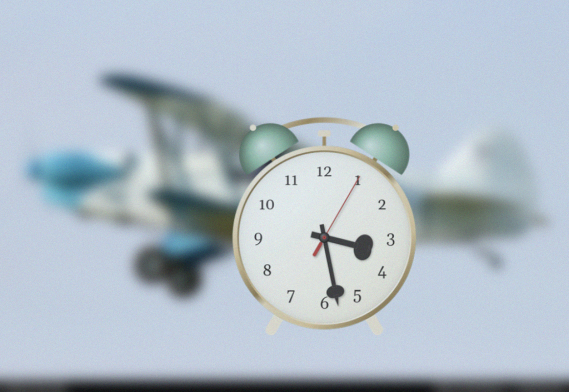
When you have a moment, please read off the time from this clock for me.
3:28:05
